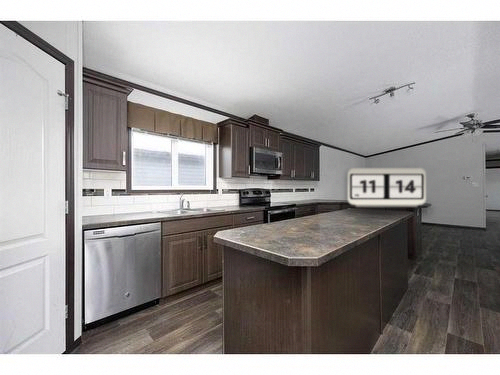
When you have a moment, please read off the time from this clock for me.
11:14
